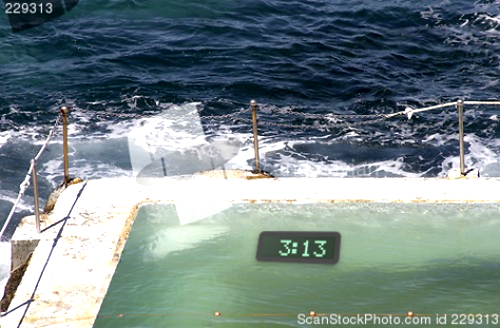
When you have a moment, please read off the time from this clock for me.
3:13
